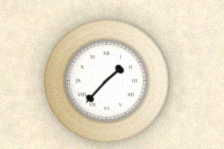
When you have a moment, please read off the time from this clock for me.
1:37
